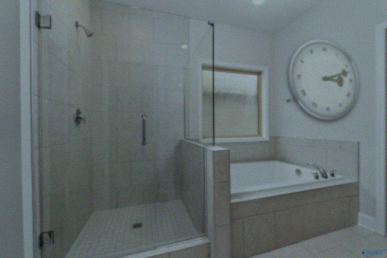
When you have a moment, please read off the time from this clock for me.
3:12
